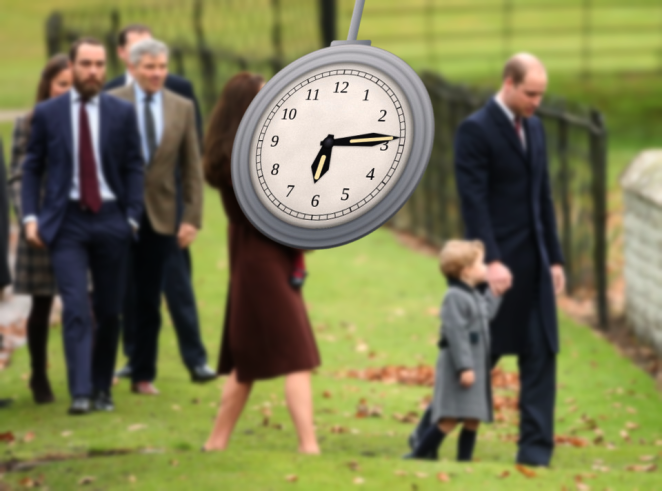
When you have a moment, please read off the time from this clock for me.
6:14
